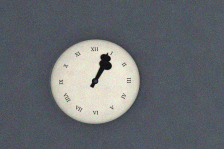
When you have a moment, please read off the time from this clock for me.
1:04
